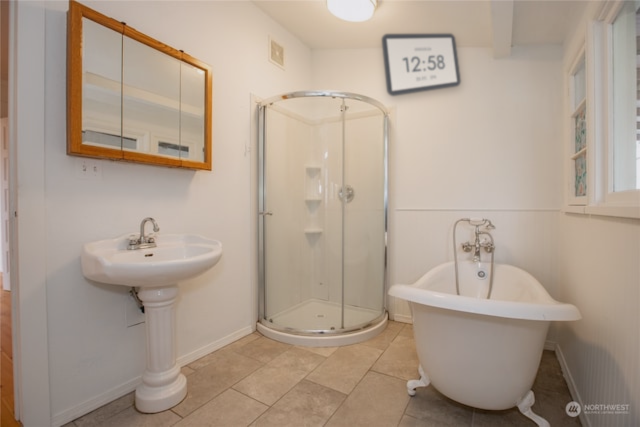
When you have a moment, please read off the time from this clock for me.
12:58
